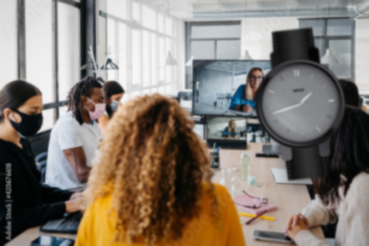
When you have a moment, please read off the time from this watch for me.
1:43
